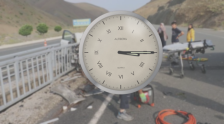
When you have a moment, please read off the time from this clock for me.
3:15
